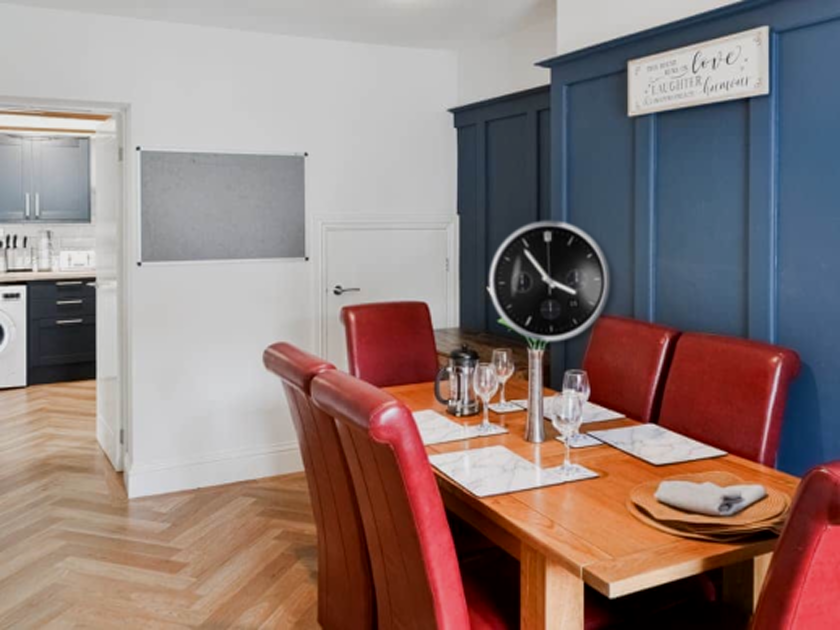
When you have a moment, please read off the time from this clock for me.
3:54
